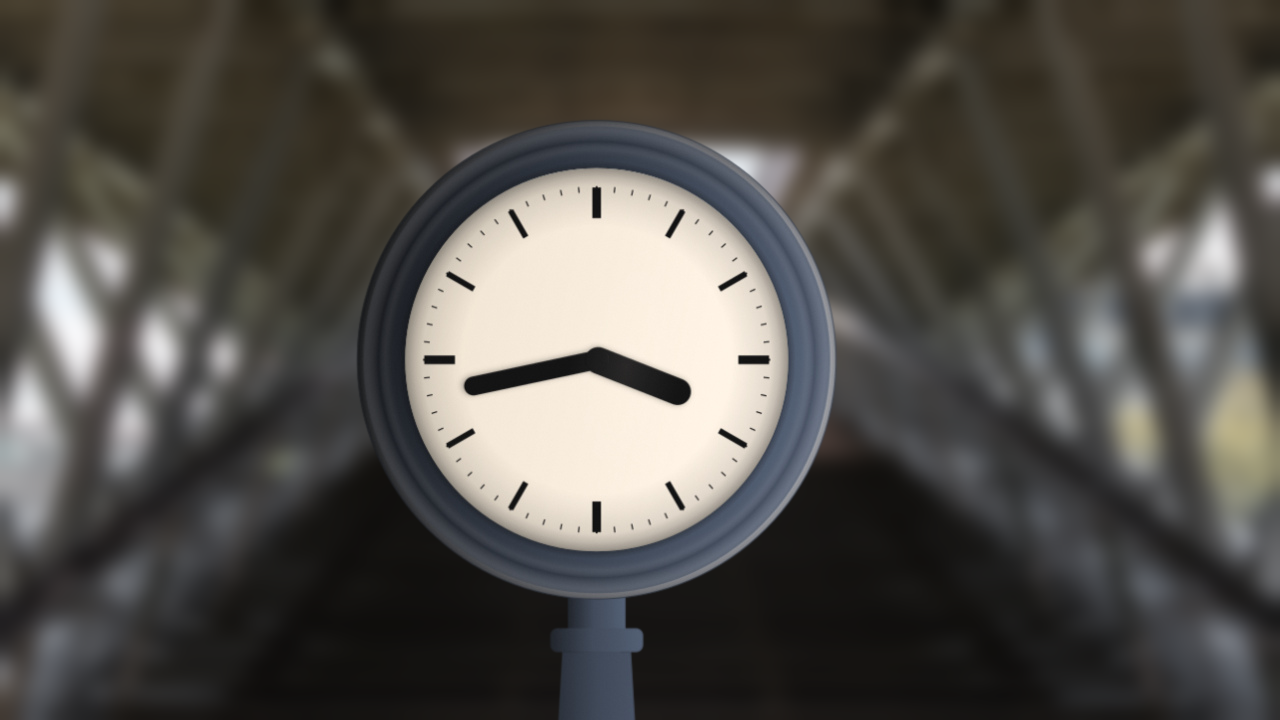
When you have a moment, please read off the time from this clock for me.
3:43
